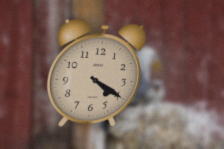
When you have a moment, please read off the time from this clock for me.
4:20
